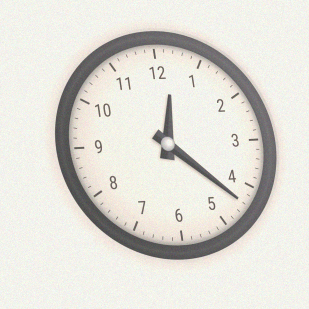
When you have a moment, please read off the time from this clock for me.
12:22
